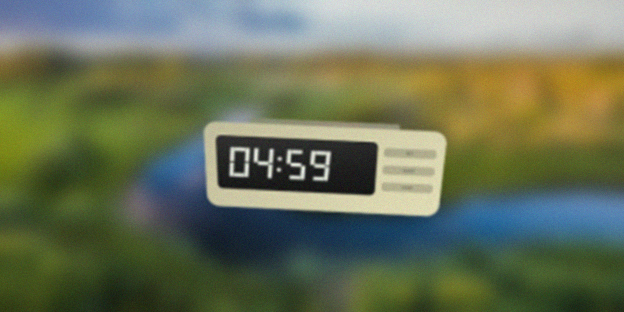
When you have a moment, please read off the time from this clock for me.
4:59
